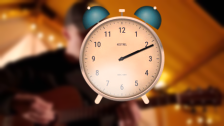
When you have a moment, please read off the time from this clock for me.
2:11
